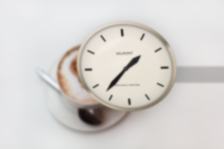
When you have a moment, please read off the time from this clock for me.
1:37
